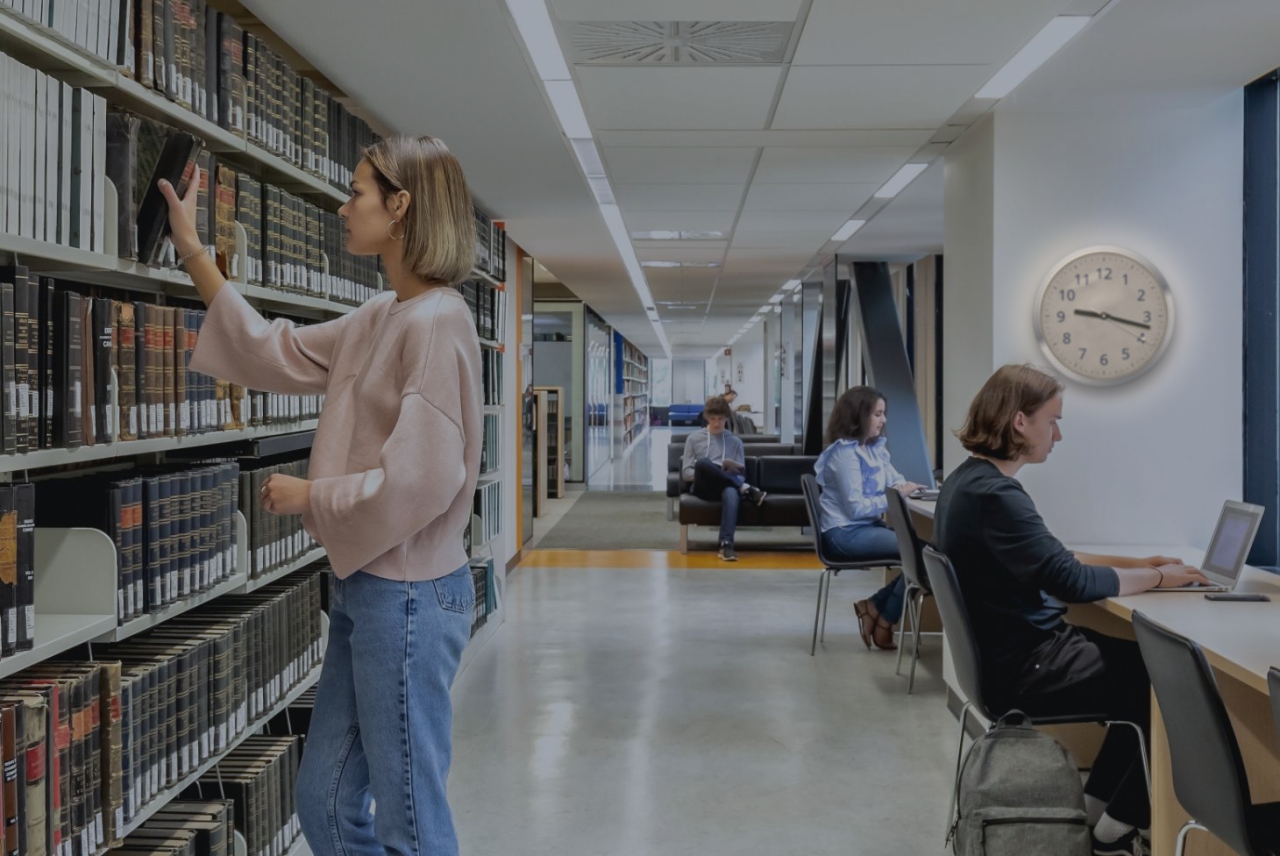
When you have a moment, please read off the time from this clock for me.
9:17:20
